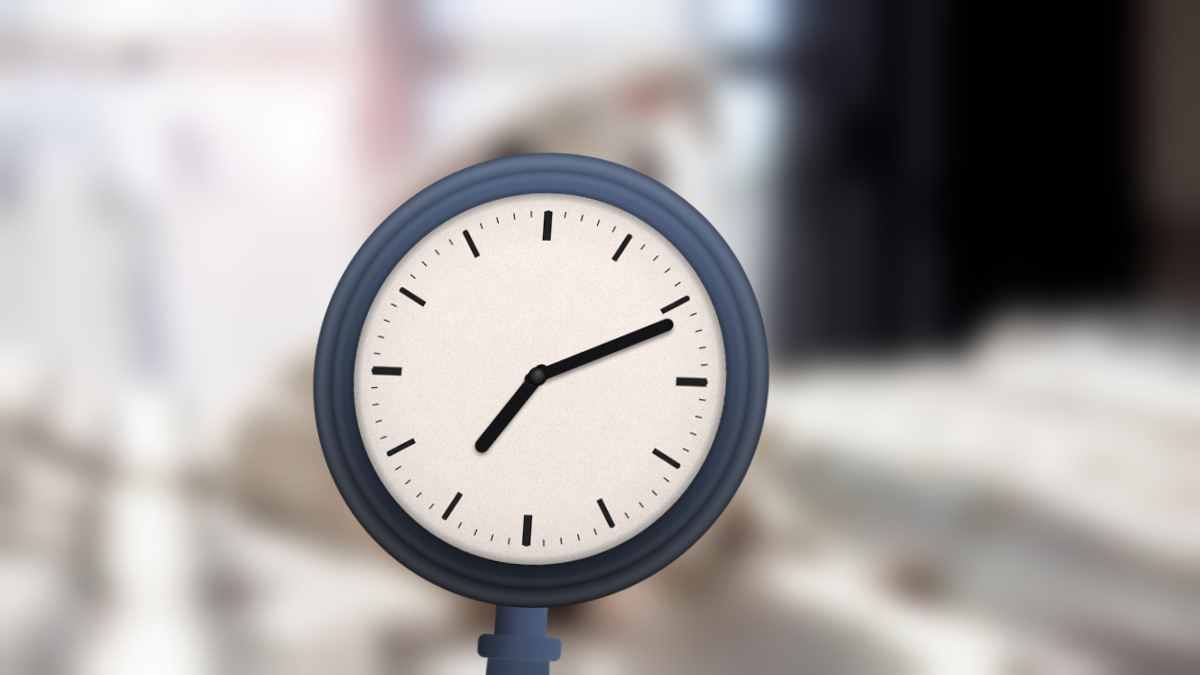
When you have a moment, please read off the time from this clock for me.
7:11
